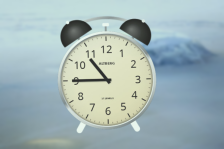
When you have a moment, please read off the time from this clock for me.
10:45
